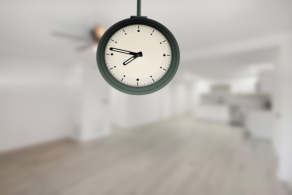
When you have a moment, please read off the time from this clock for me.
7:47
